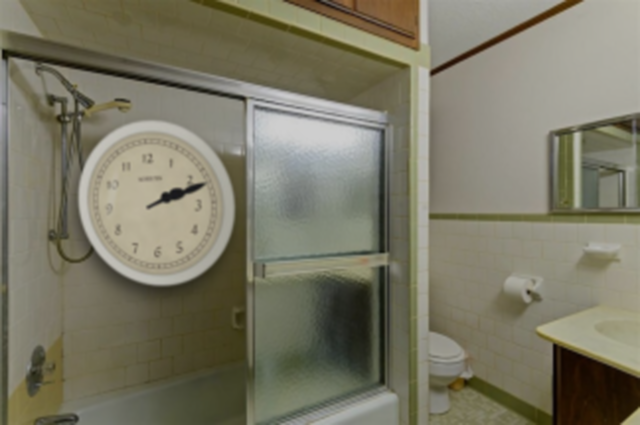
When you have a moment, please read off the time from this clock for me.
2:12
